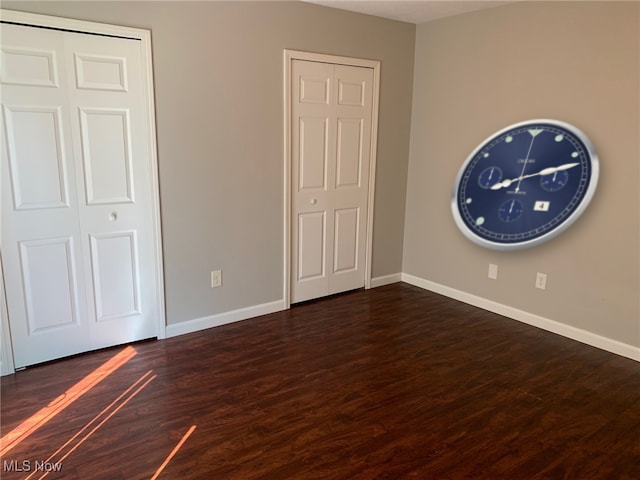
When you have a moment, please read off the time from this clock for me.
8:12
